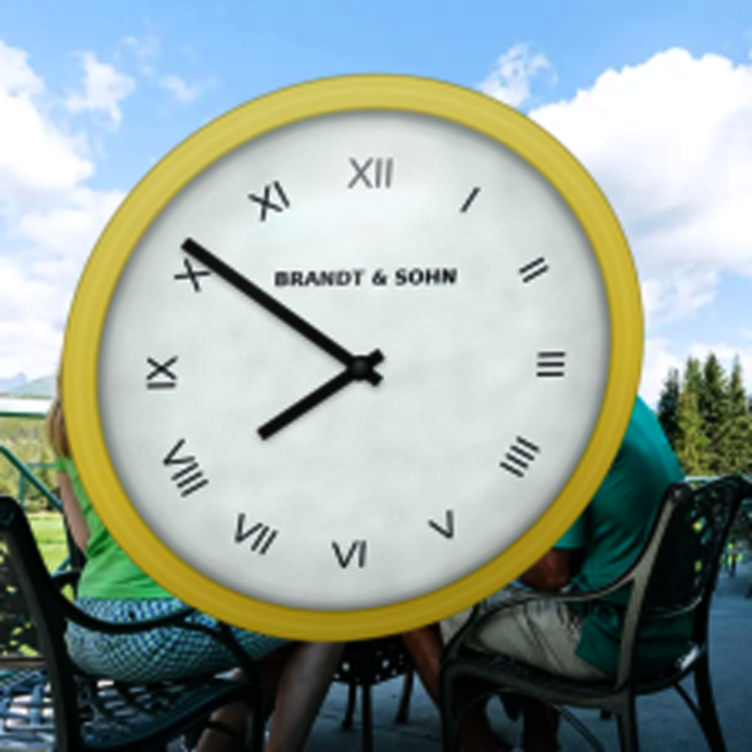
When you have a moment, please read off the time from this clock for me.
7:51
